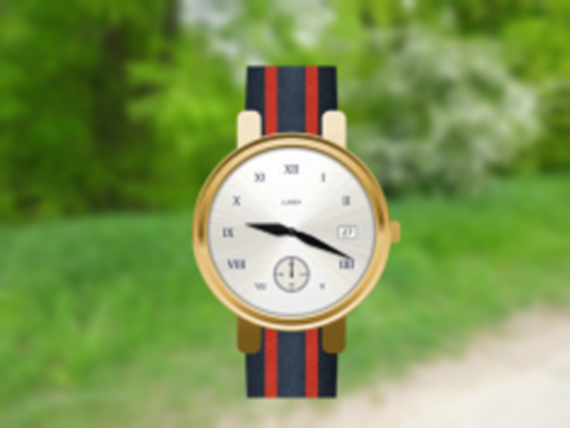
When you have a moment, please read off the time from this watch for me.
9:19
